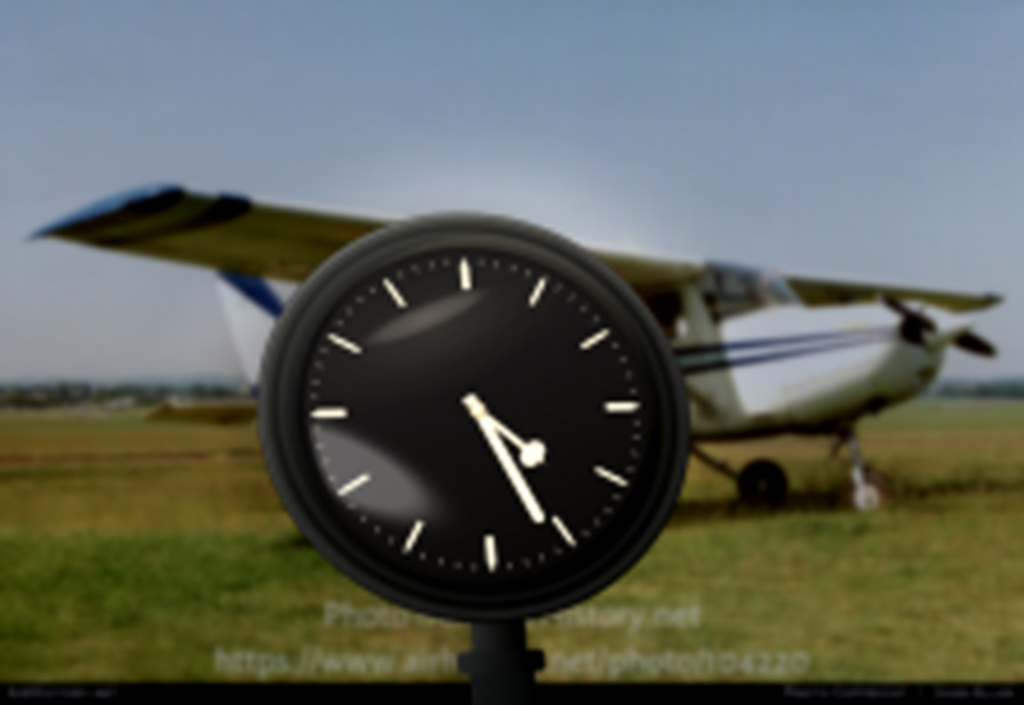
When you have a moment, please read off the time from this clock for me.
4:26
